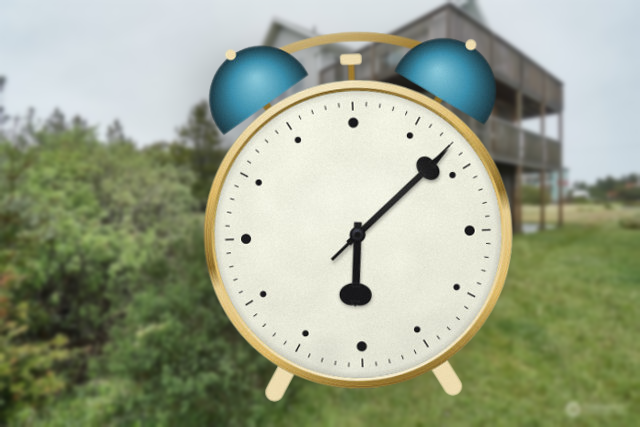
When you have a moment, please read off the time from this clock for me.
6:08:08
